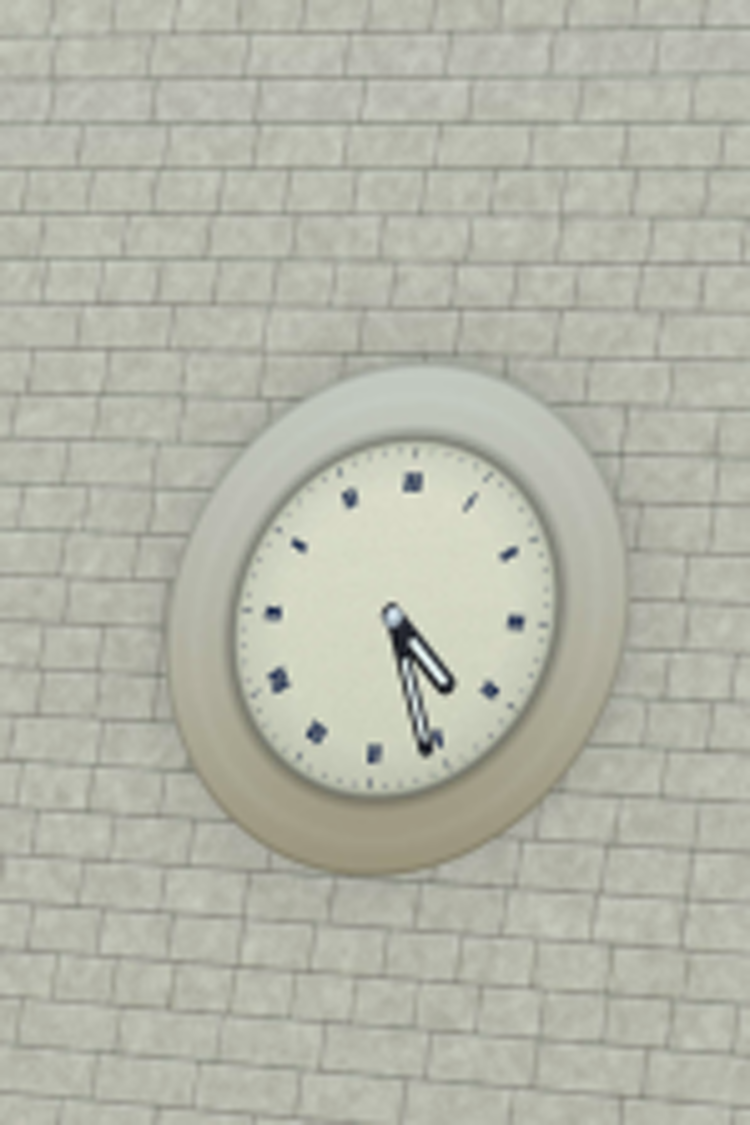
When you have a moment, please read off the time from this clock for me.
4:26
